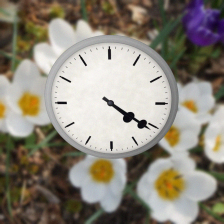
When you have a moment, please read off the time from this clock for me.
4:21
